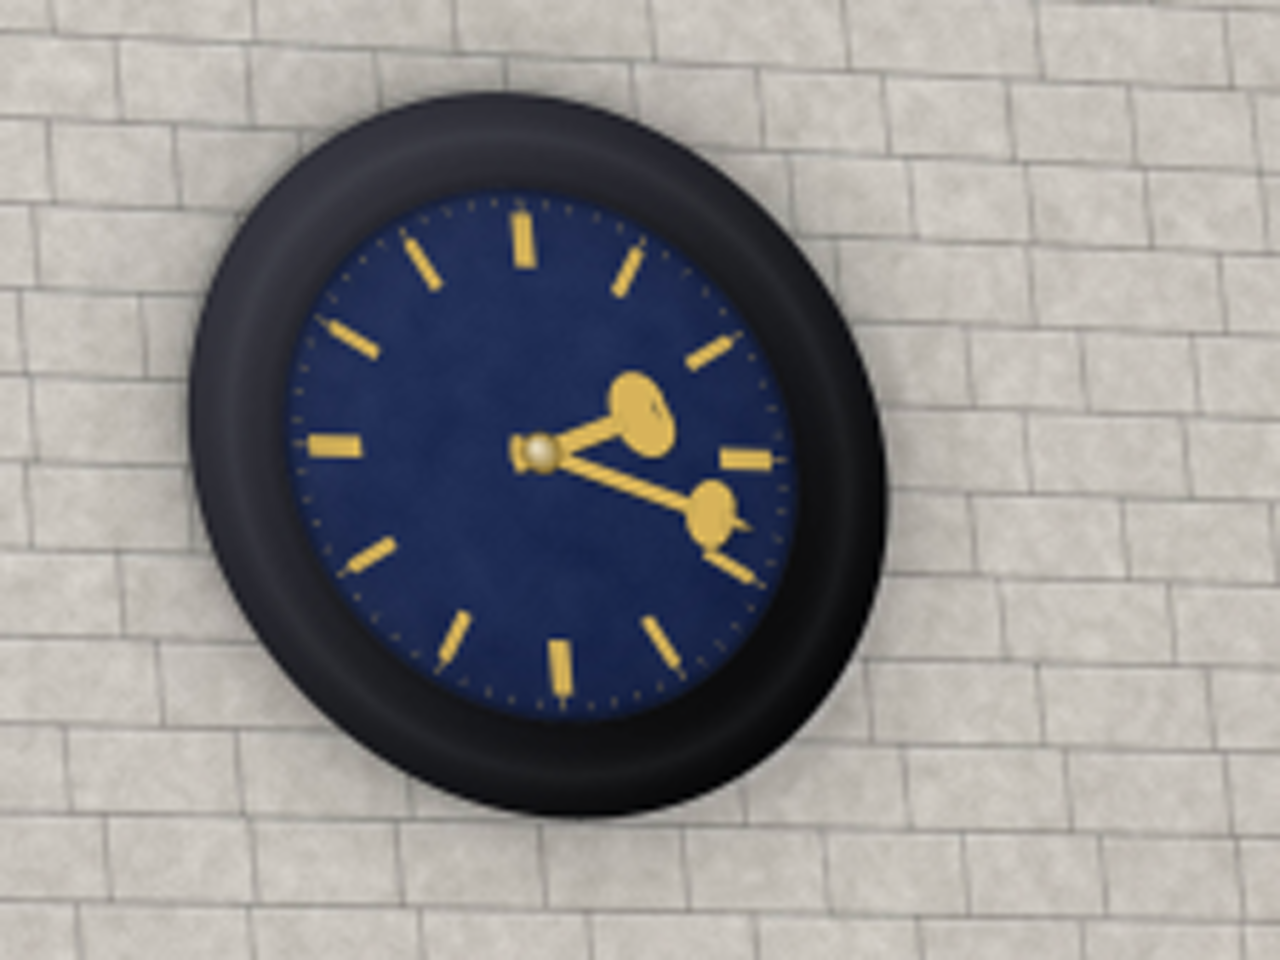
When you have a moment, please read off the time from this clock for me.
2:18
